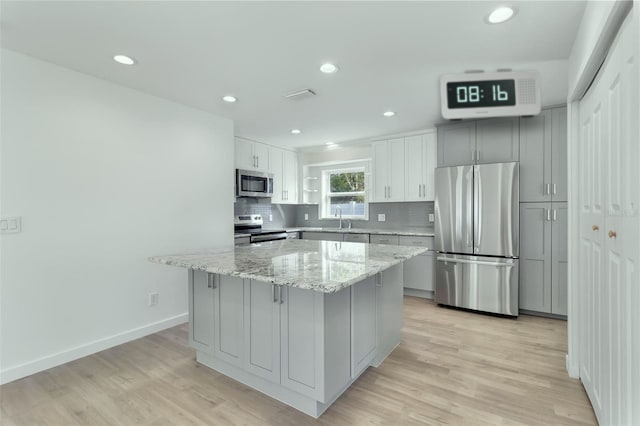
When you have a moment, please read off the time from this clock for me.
8:16
